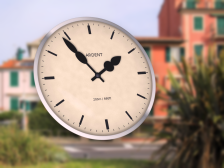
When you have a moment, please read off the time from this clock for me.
1:54
